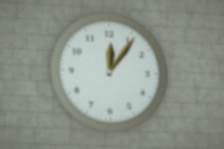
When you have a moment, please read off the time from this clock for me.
12:06
